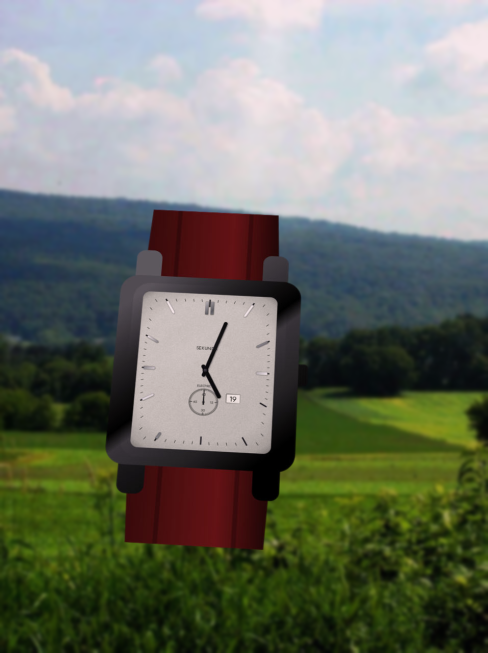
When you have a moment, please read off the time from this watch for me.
5:03
